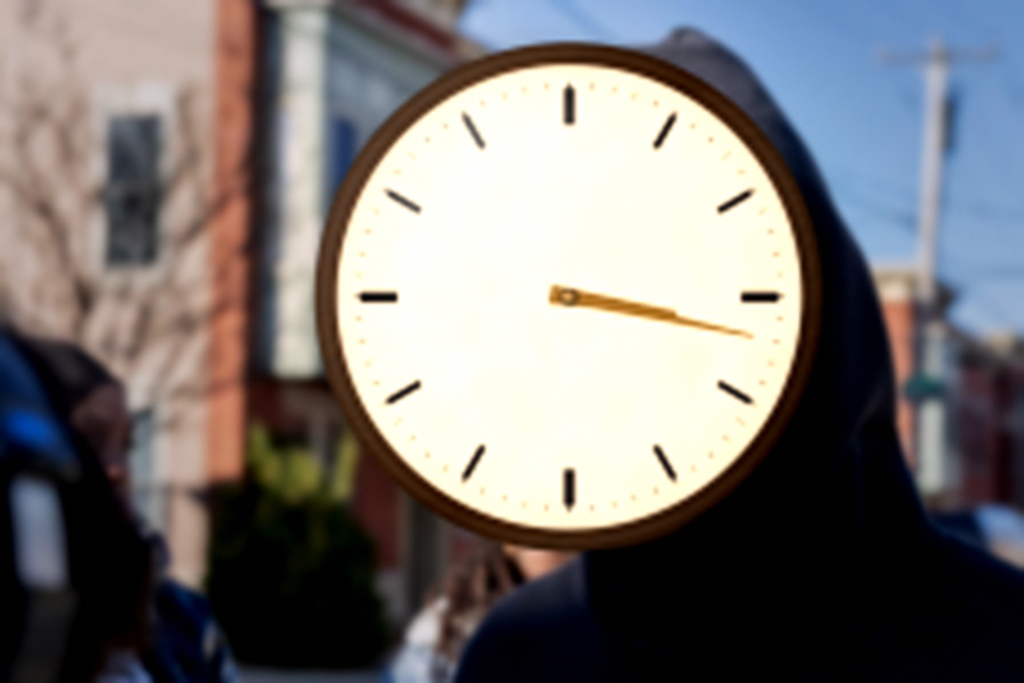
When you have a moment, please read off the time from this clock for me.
3:17
